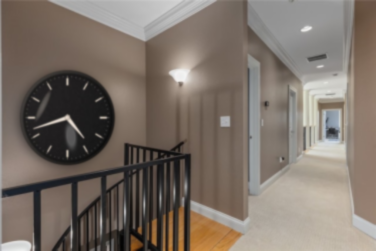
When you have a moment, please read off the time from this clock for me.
4:42
